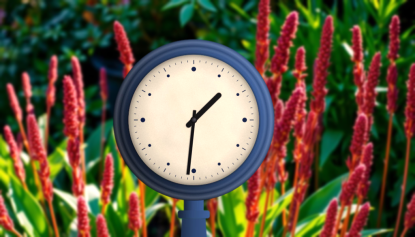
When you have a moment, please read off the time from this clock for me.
1:31
